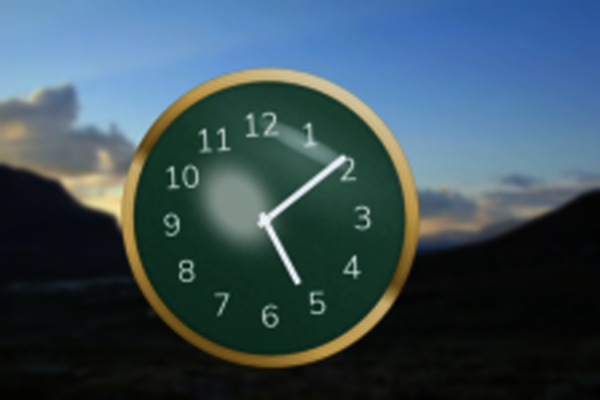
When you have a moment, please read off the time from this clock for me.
5:09
